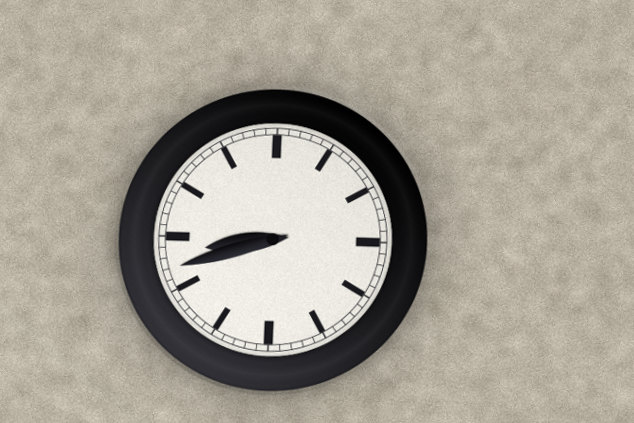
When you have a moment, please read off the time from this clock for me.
8:42
